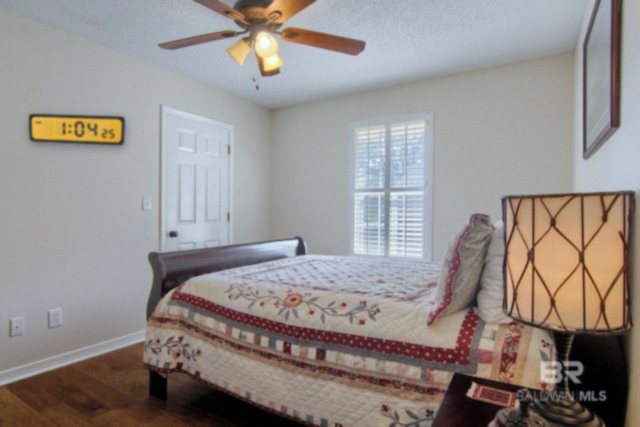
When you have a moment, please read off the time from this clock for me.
1:04
